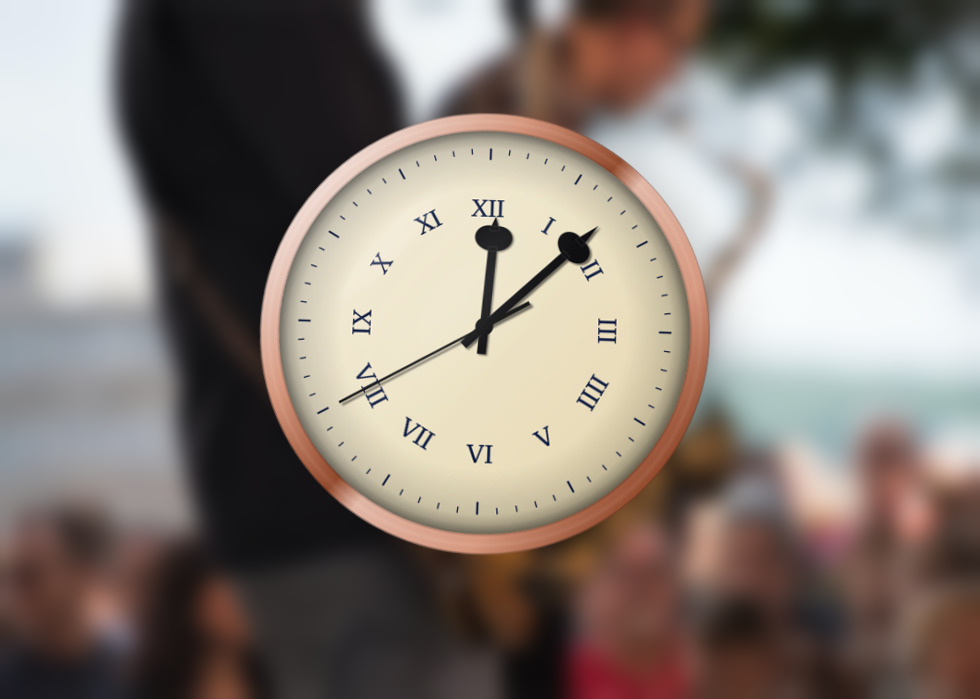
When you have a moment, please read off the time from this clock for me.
12:07:40
